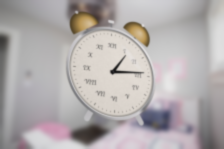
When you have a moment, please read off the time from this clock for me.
1:14
